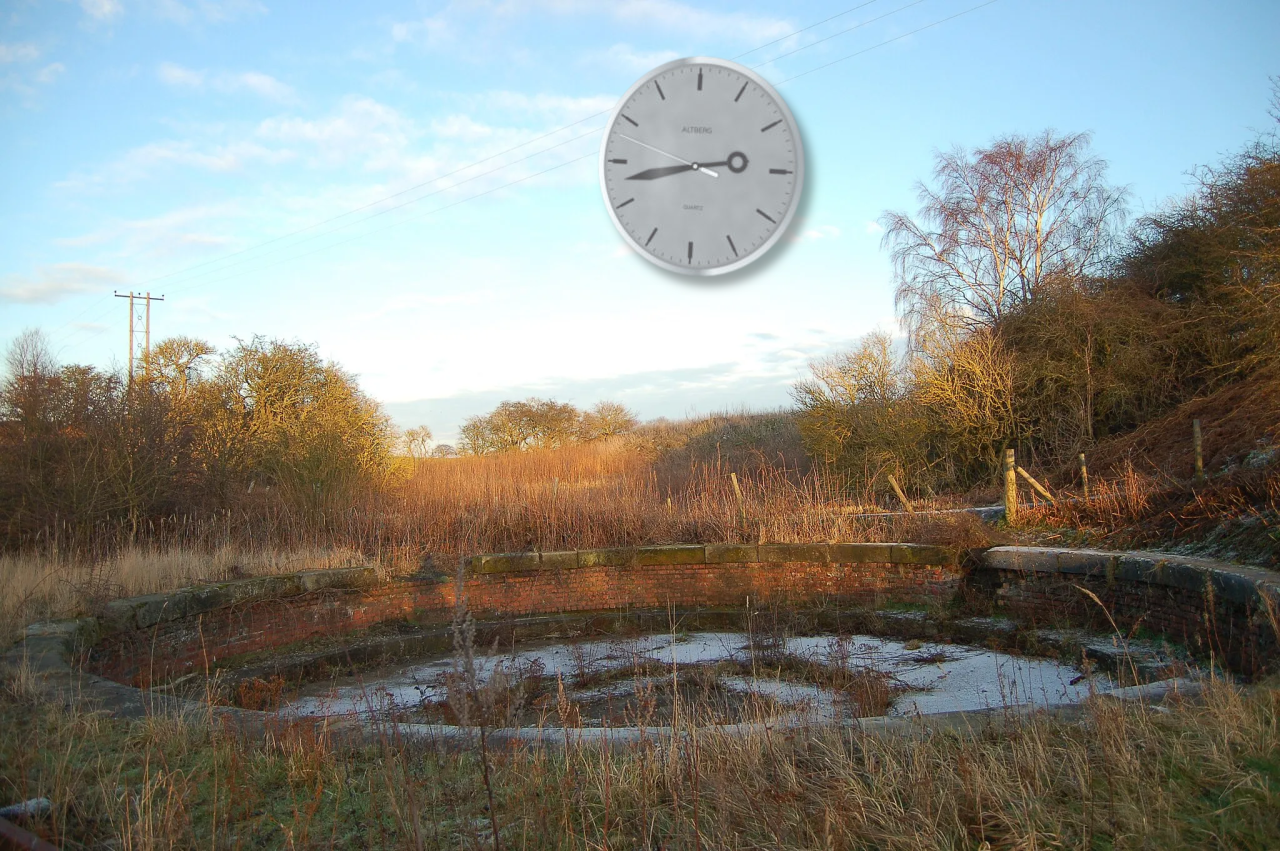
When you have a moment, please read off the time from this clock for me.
2:42:48
